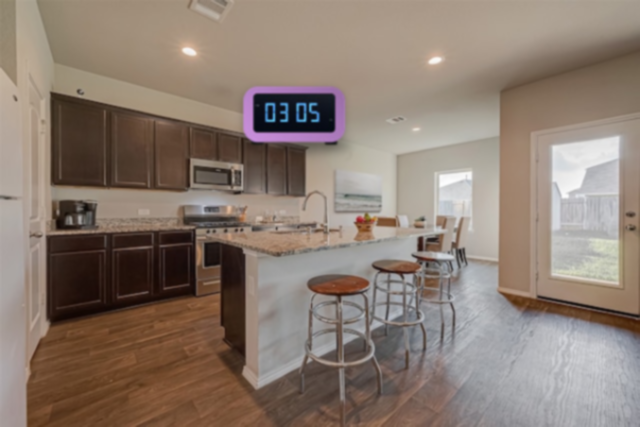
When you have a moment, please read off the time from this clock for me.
3:05
